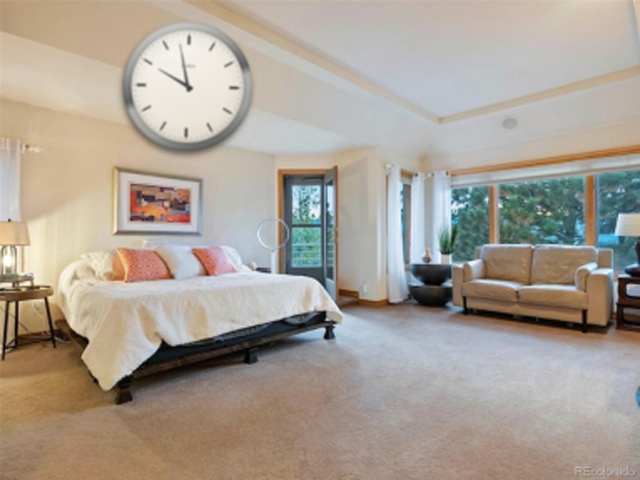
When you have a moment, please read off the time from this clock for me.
9:58
